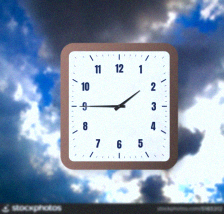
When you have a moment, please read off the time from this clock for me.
1:45
